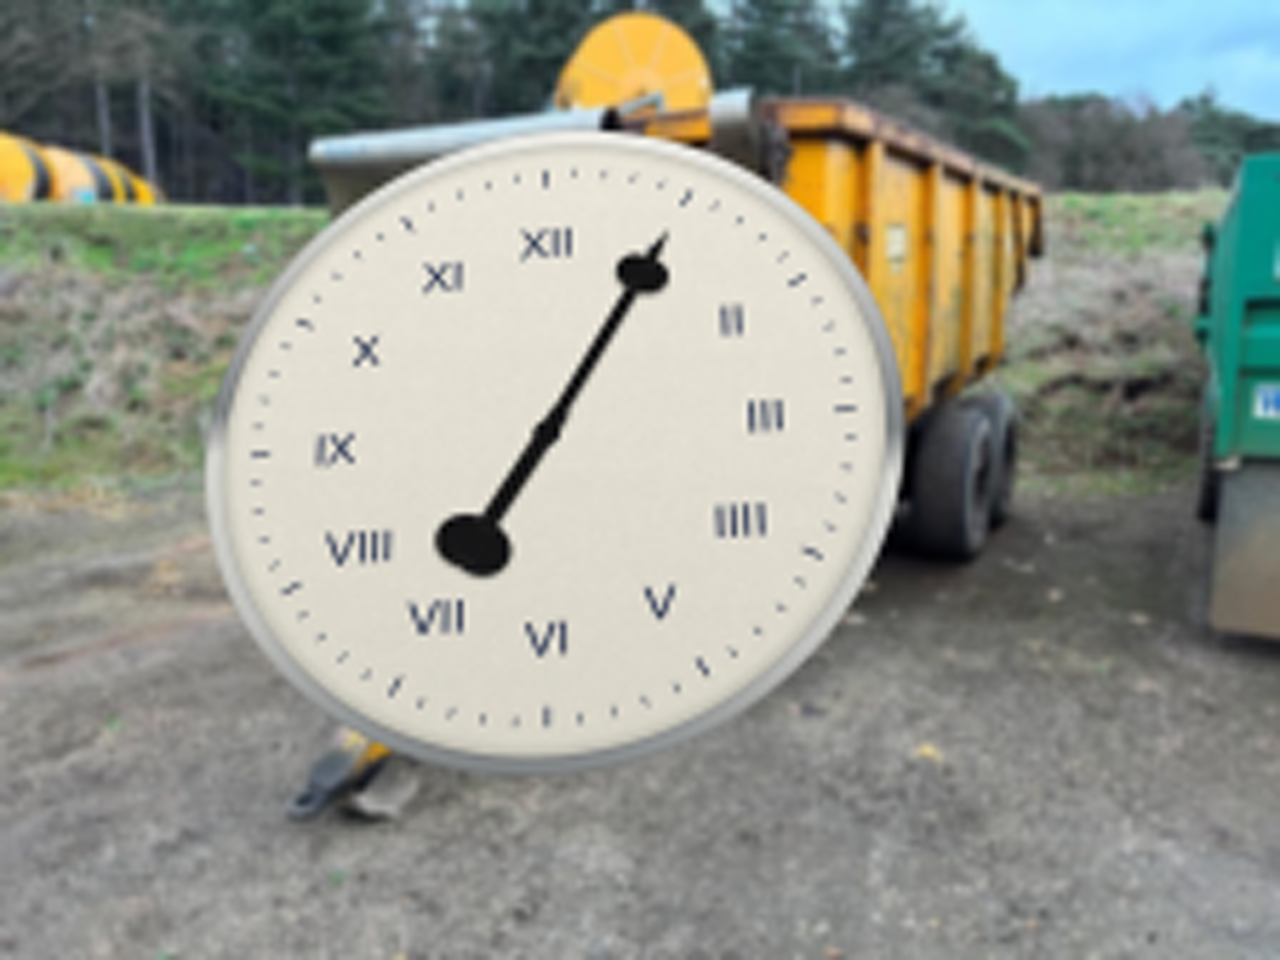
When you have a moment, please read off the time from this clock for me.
7:05
